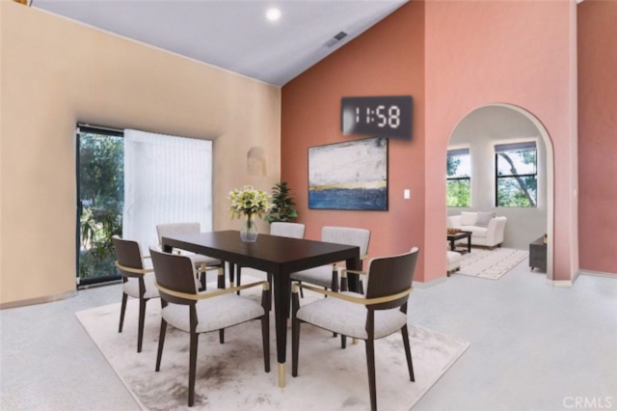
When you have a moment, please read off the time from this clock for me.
11:58
